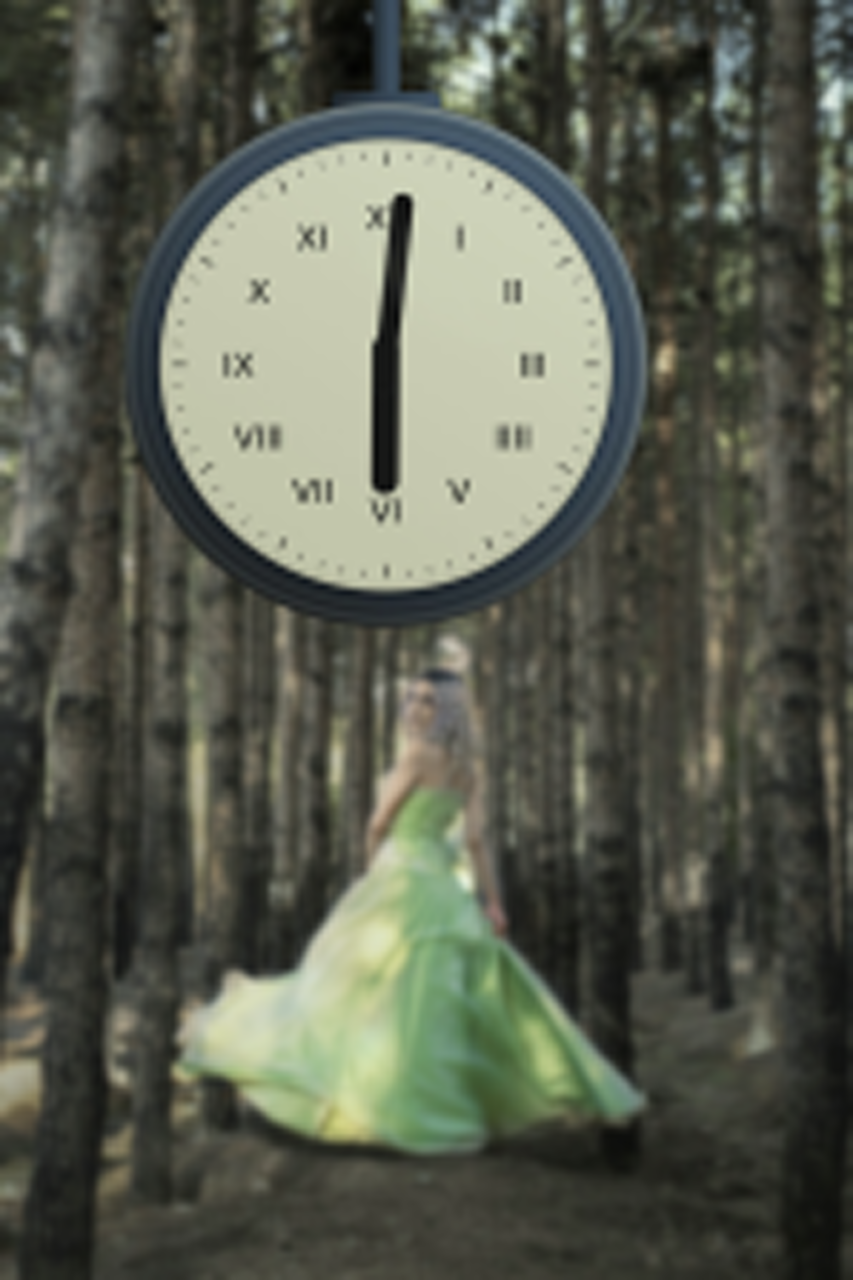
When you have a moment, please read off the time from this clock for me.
6:01
